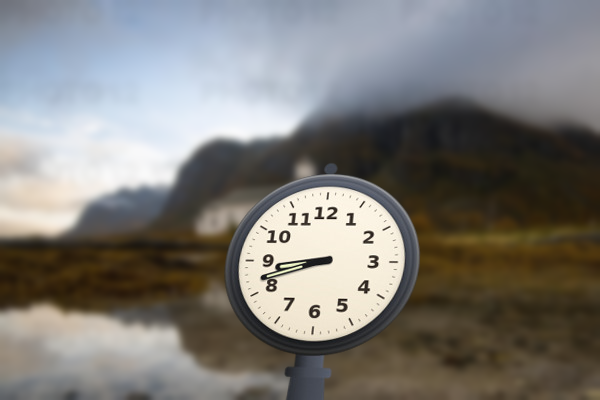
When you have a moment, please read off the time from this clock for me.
8:42
